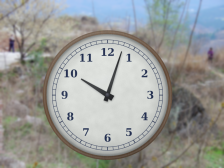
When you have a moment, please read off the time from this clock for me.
10:03
